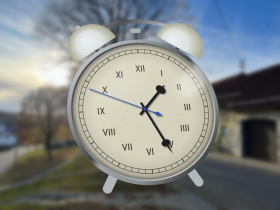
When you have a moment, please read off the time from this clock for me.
1:25:49
